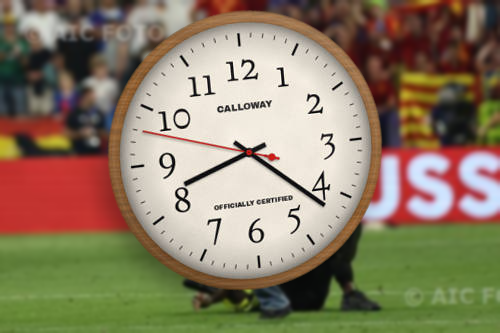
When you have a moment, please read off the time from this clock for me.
8:21:48
